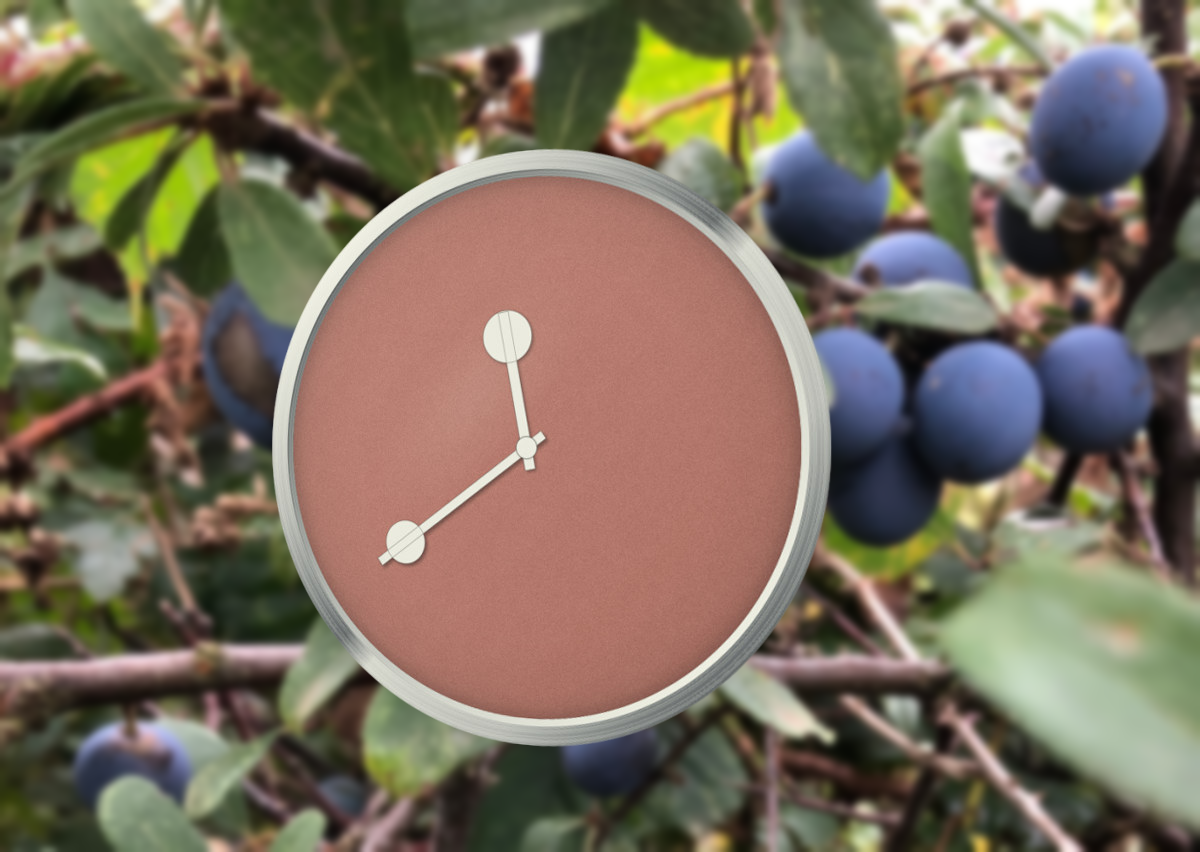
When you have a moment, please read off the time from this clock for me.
11:39
